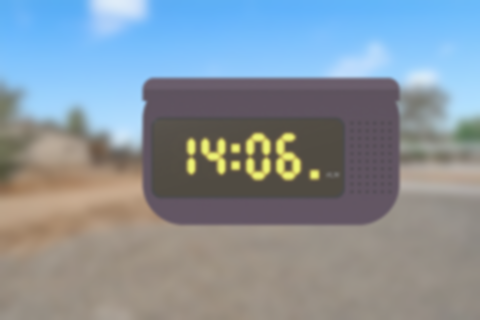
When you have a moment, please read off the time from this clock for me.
14:06
